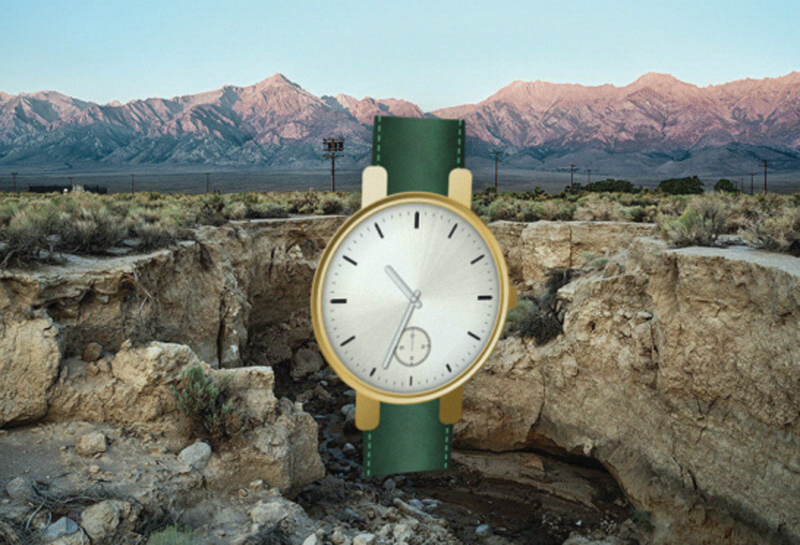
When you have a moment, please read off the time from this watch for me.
10:34
